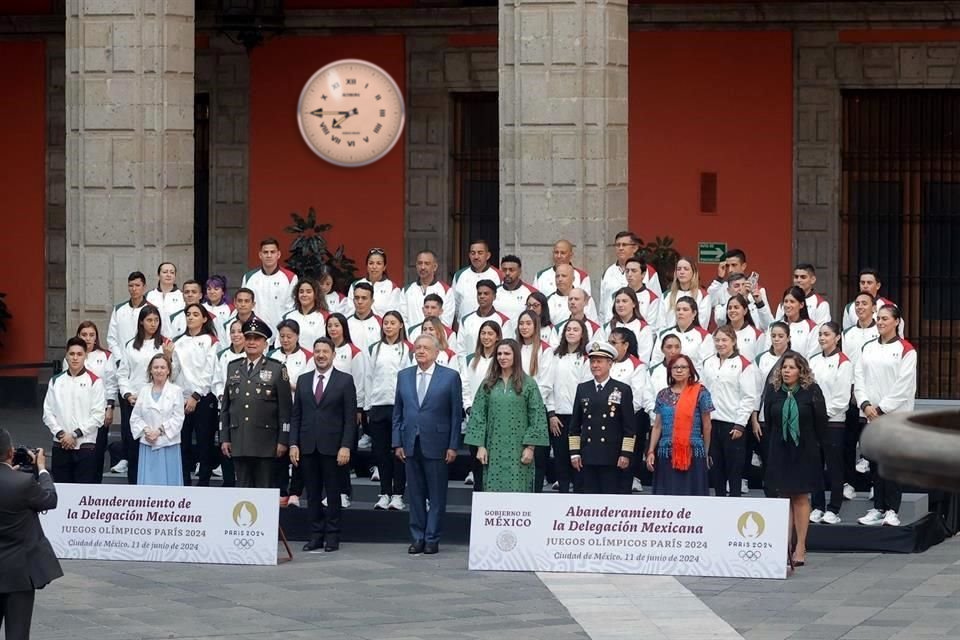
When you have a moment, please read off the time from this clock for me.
7:45
